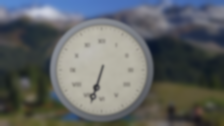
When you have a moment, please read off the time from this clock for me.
6:33
